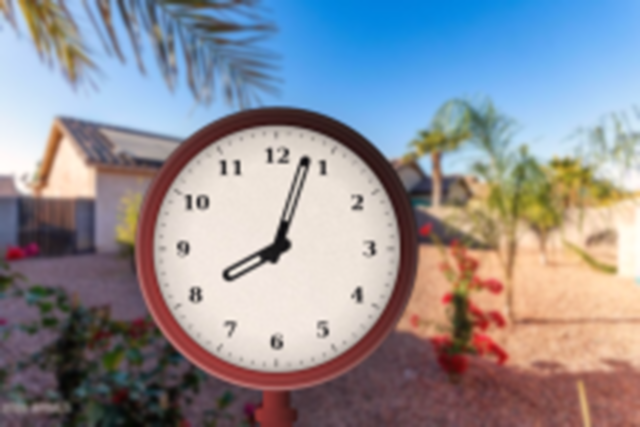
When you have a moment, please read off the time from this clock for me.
8:03
